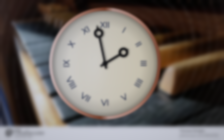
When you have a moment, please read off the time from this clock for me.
1:58
